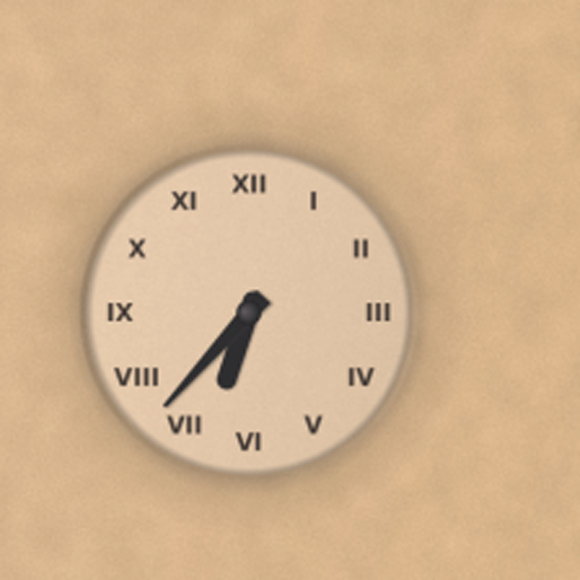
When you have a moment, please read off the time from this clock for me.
6:37
